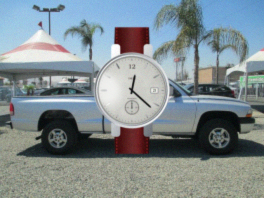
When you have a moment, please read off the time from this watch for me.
12:22
